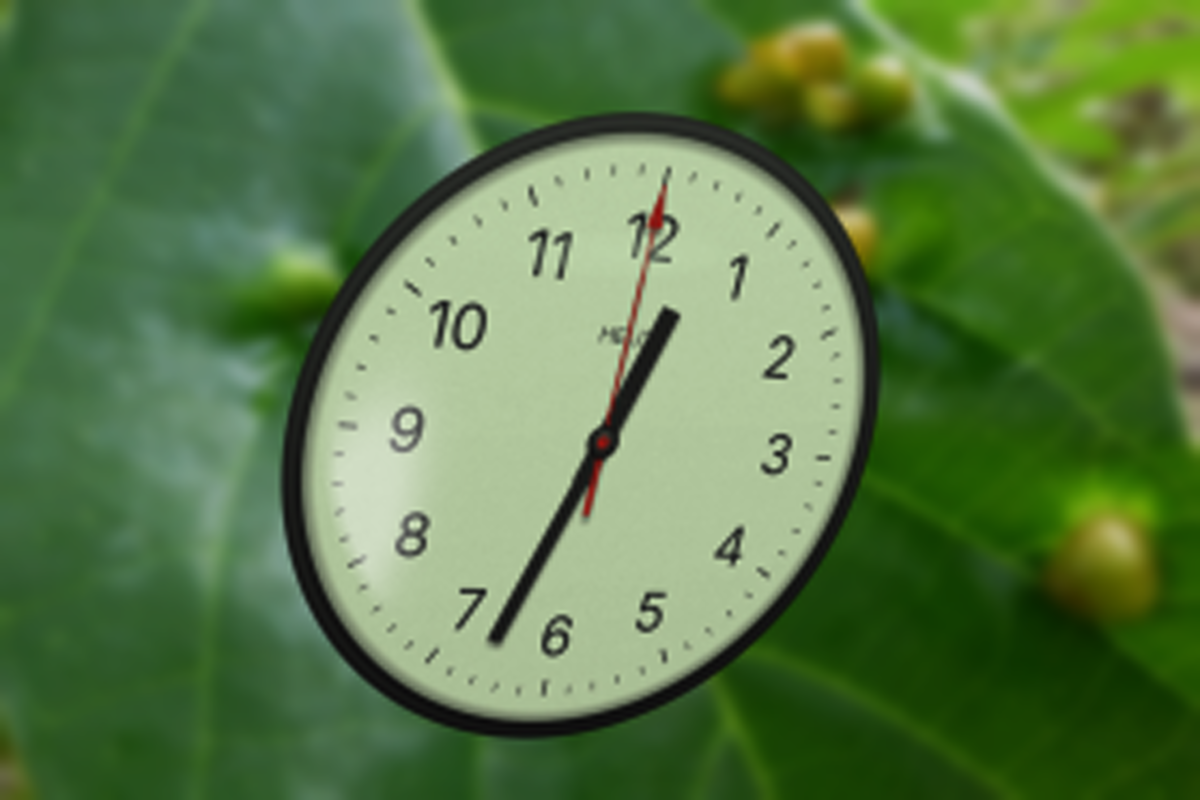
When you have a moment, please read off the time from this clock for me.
12:33:00
